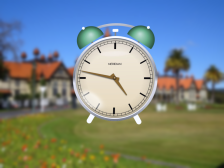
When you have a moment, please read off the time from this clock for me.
4:47
